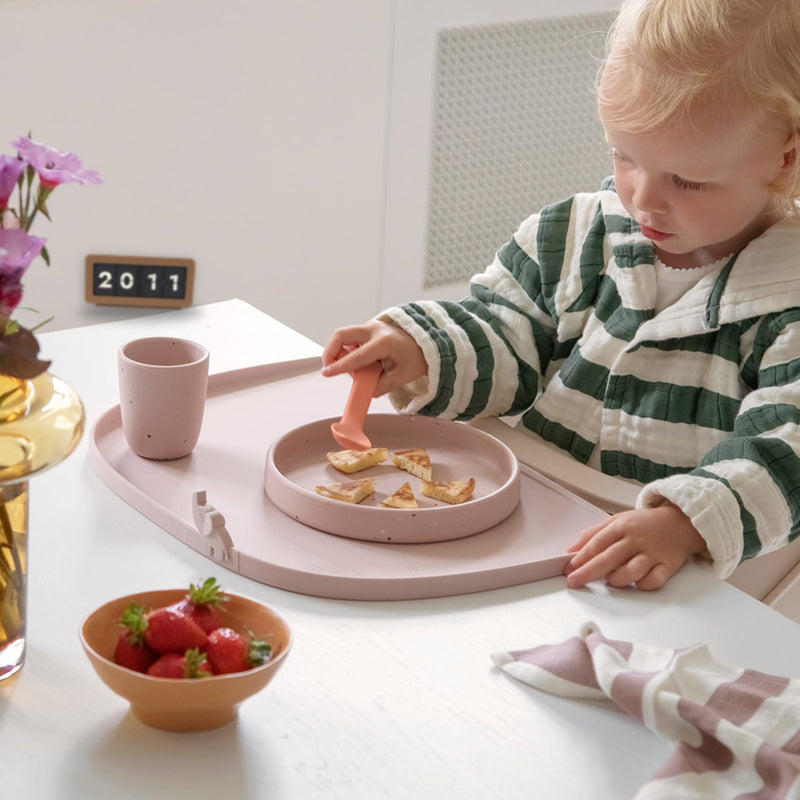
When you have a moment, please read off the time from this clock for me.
20:11
